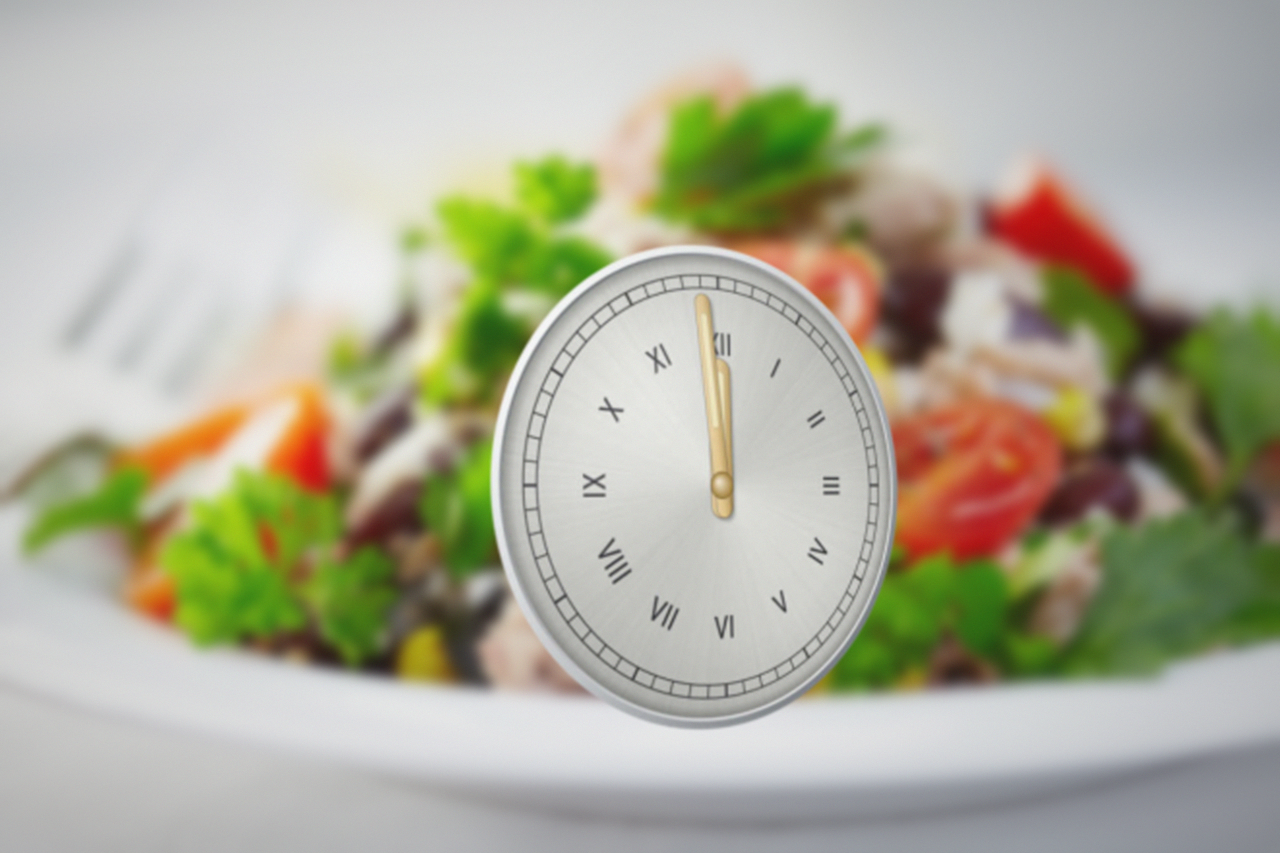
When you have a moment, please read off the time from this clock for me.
11:59
